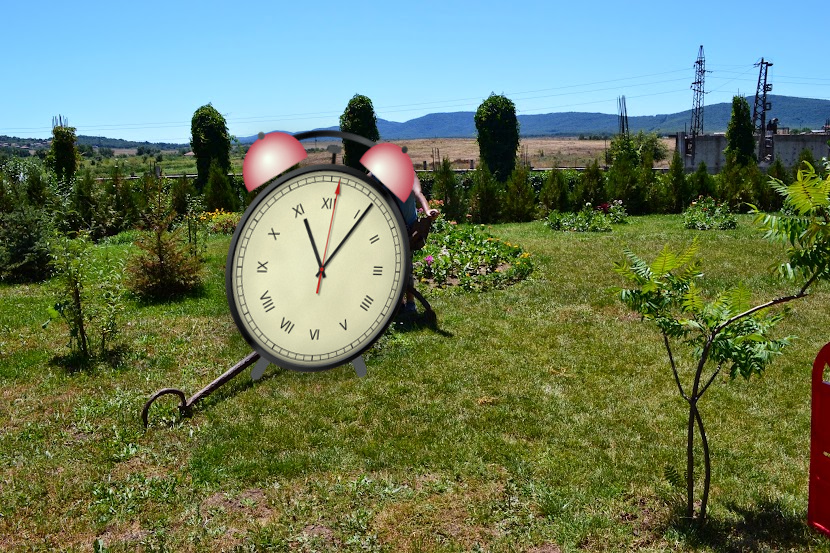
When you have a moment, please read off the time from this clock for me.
11:06:01
